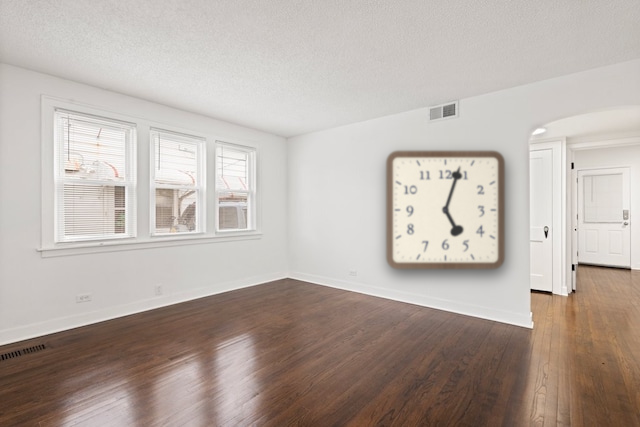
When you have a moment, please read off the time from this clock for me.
5:03
